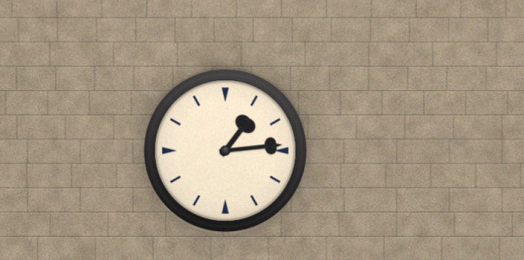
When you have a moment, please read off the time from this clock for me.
1:14
